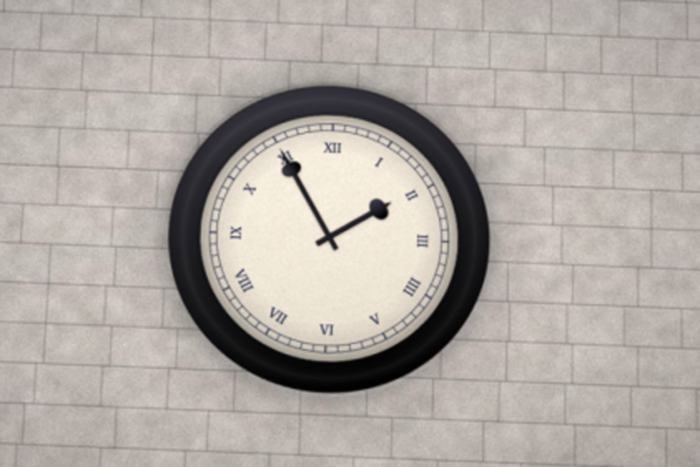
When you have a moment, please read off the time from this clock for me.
1:55
